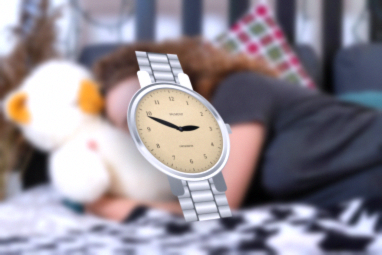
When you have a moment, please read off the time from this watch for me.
2:49
